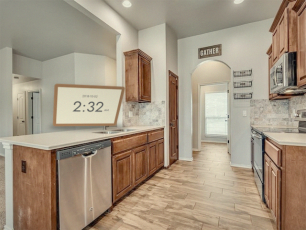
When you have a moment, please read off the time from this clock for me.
2:32
